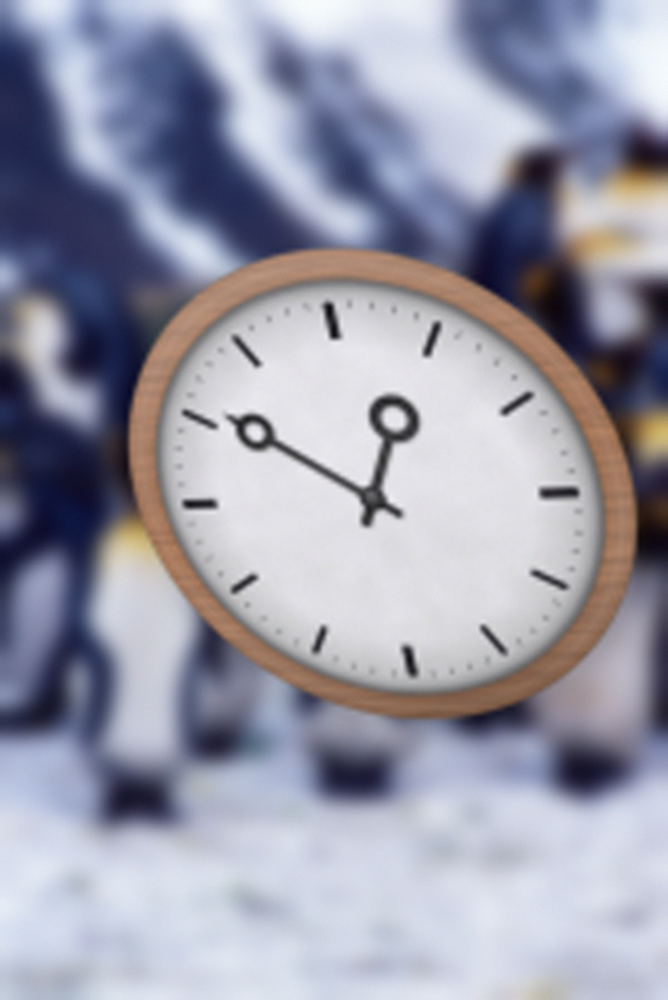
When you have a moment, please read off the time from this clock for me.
12:51
